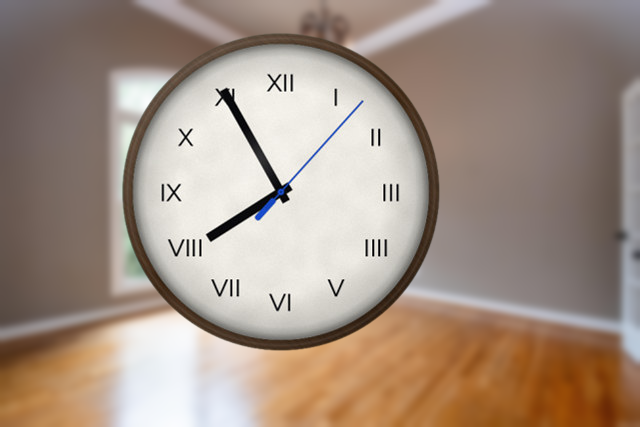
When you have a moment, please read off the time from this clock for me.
7:55:07
